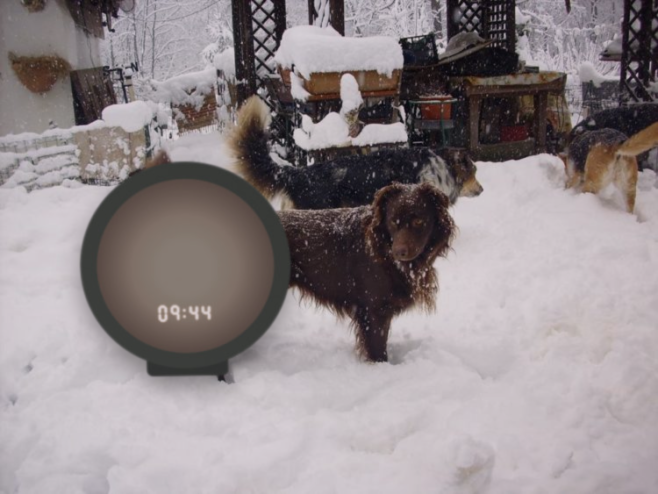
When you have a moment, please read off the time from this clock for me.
9:44
